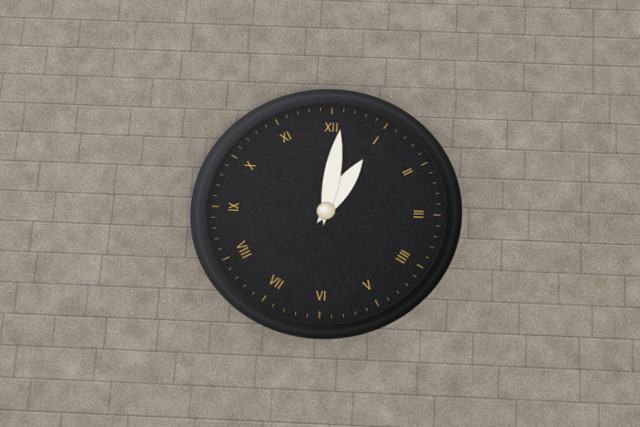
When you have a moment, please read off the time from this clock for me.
1:01
